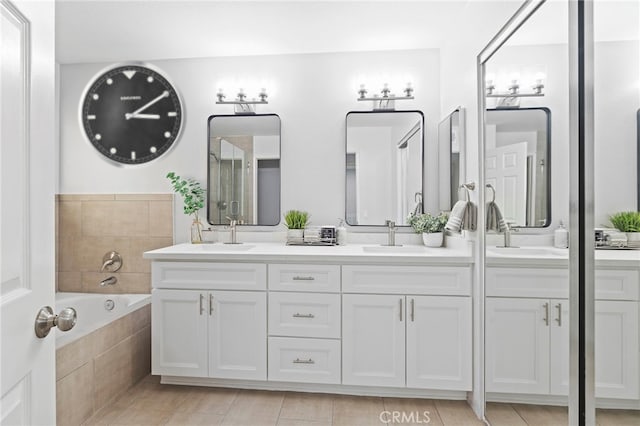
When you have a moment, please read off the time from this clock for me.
3:10
